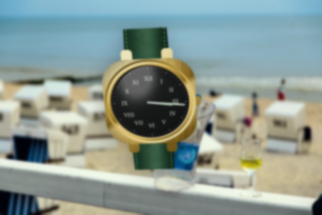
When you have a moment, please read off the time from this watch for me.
3:16
